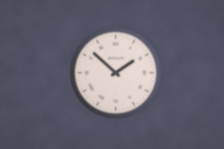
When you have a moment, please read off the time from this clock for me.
1:52
